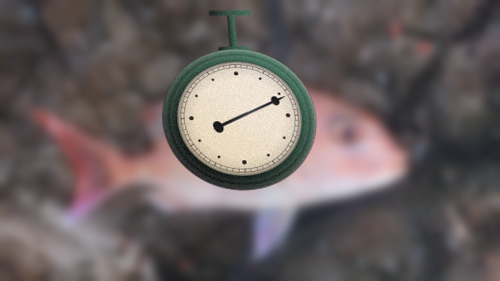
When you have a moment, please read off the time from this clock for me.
8:11
